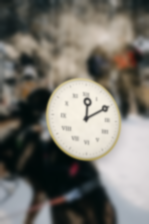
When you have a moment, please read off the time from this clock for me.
12:10
